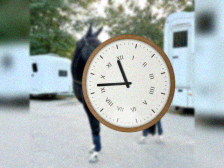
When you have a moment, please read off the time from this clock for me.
11:47
